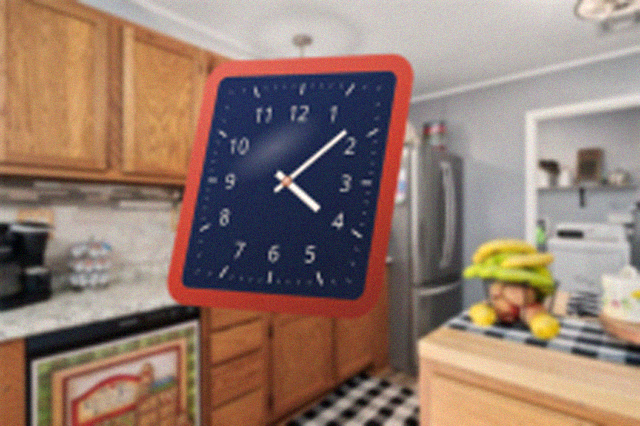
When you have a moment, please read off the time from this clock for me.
4:08
